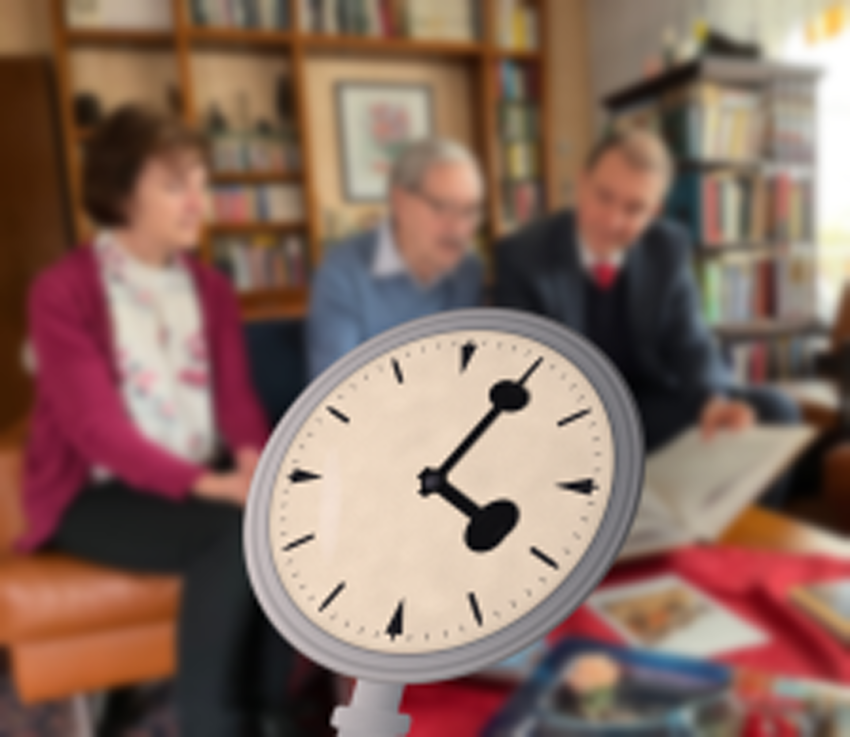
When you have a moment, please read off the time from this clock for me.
4:05
